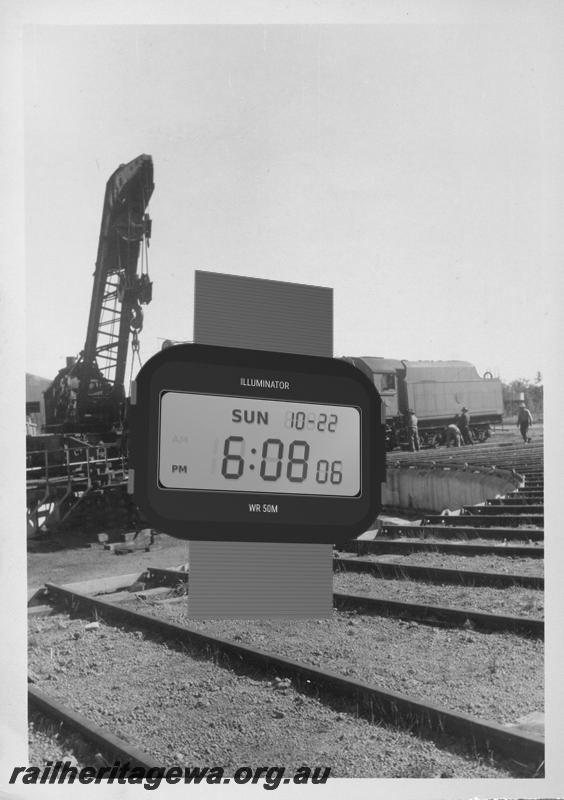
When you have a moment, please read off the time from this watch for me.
6:08:06
